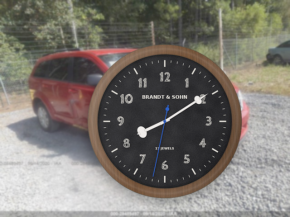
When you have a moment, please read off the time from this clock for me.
8:09:32
